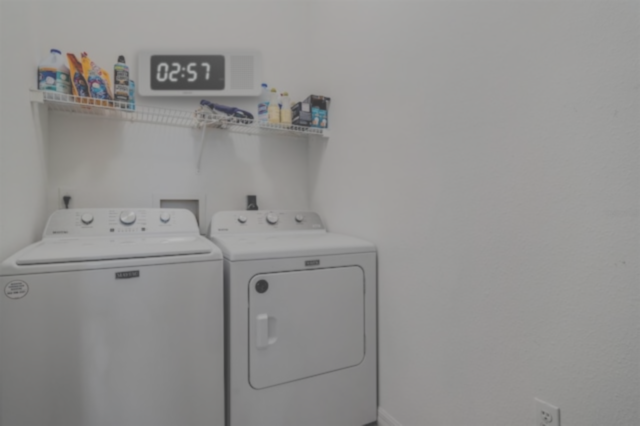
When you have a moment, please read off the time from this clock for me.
2:57
